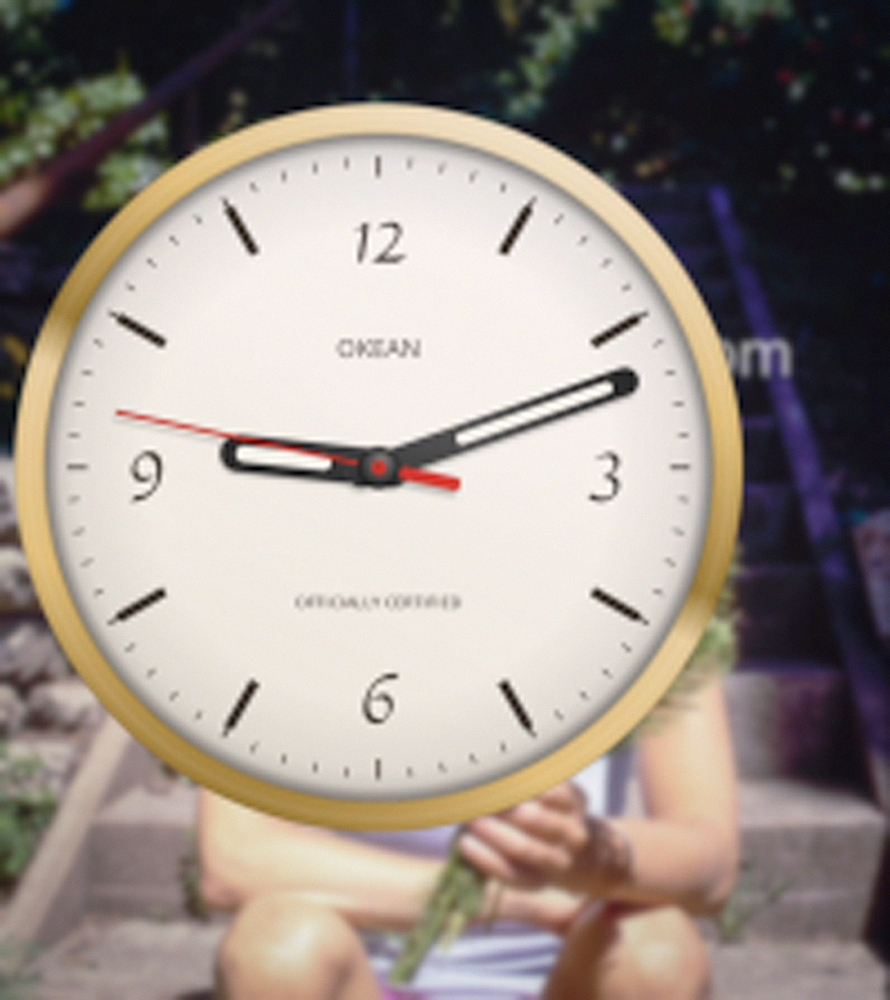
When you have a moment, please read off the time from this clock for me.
9:11:47
